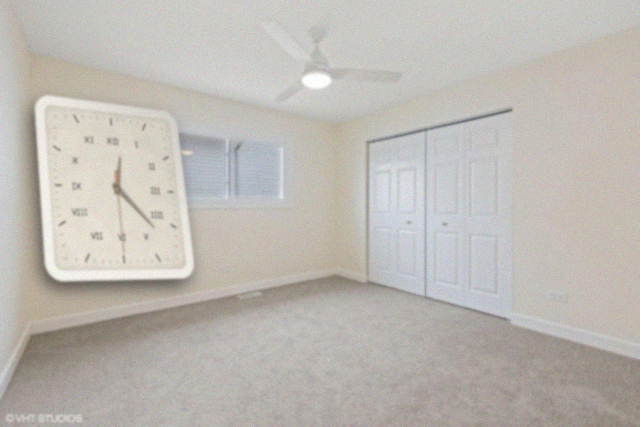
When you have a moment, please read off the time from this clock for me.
12:22:30
